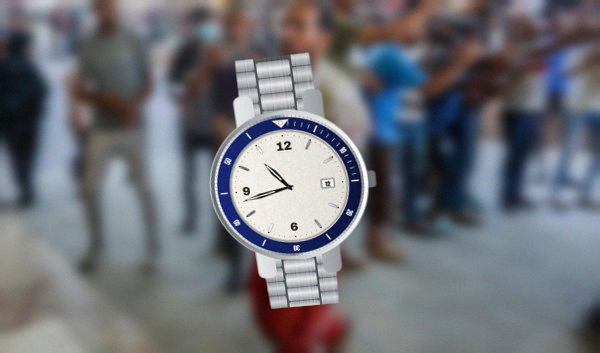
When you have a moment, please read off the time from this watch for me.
10:43
